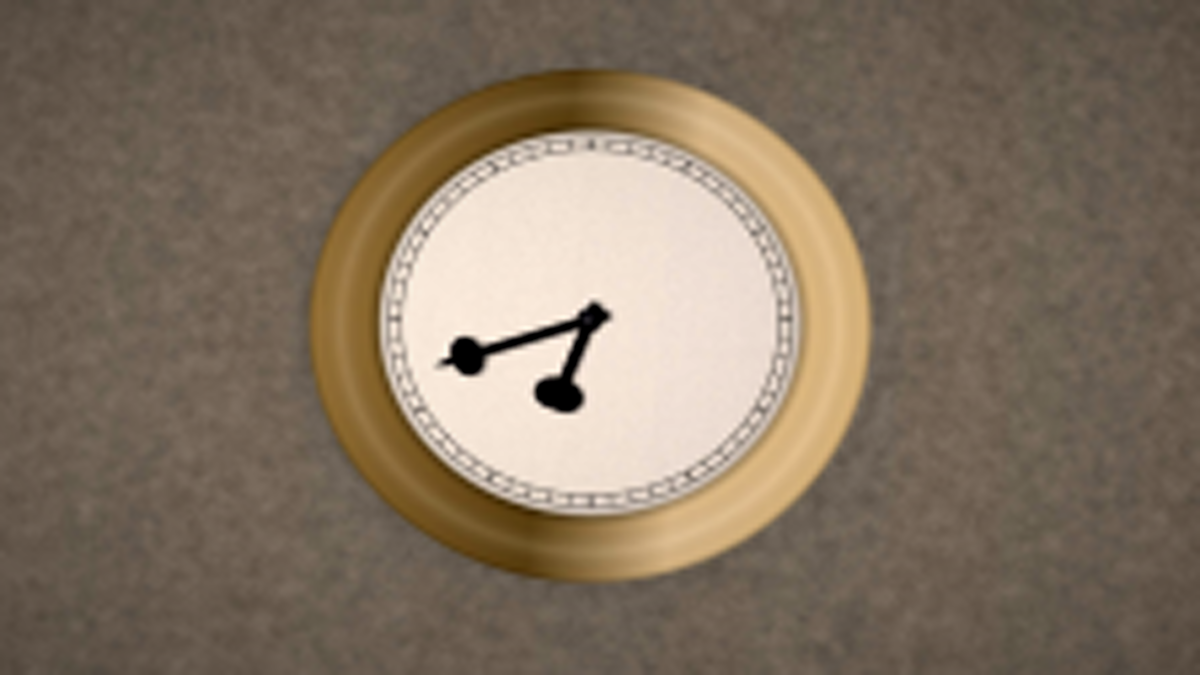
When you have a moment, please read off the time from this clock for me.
6:42
